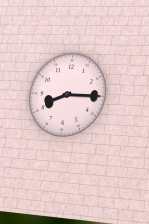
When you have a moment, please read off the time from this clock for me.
8:15
